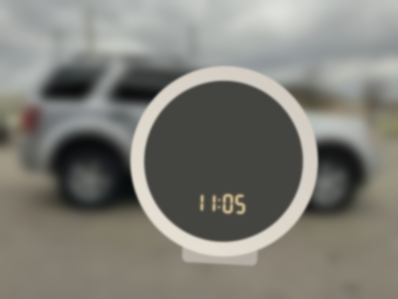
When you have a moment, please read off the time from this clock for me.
11:05
